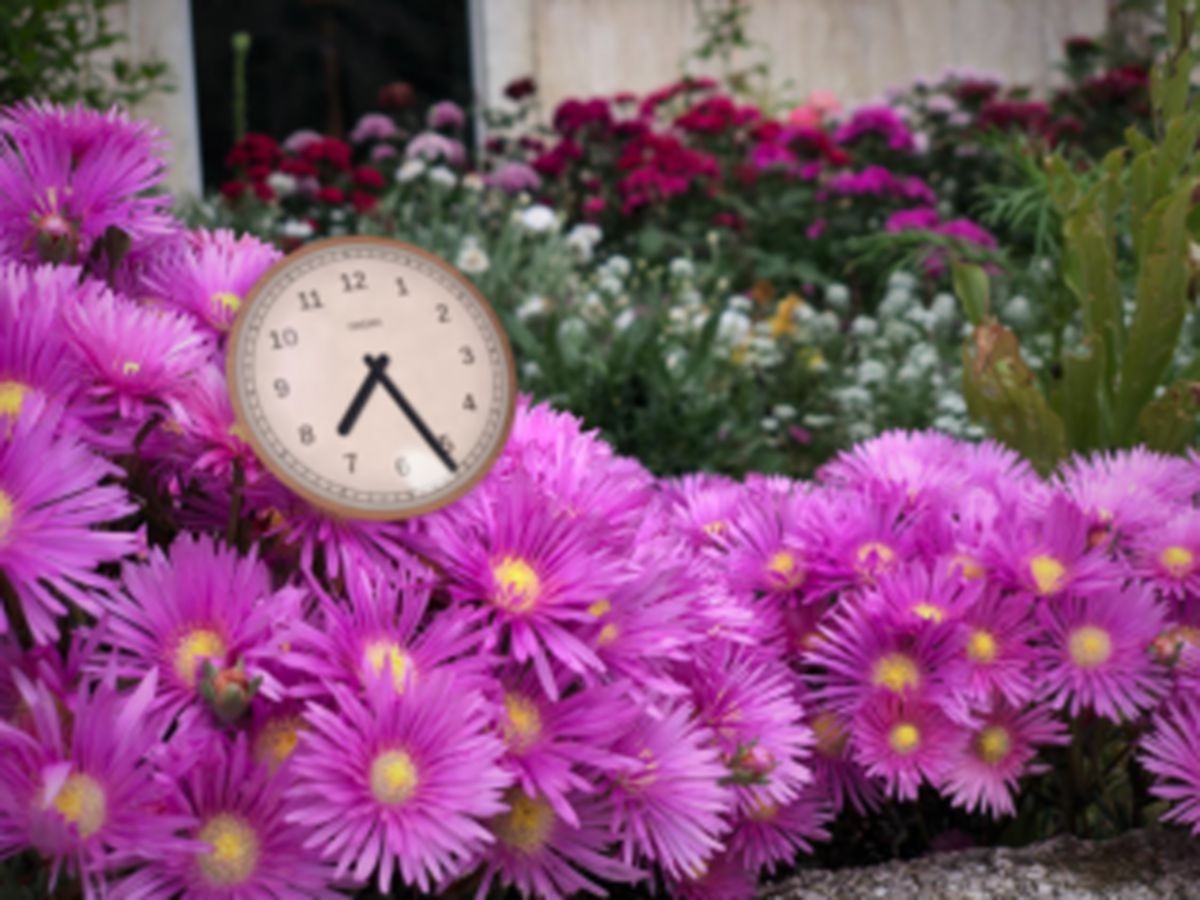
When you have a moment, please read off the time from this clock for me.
7:26
